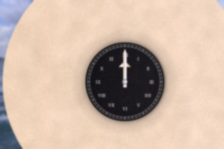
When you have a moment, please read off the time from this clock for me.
12:00
